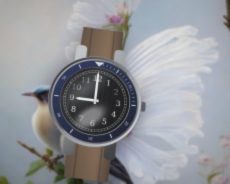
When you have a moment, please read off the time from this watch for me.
9:00
